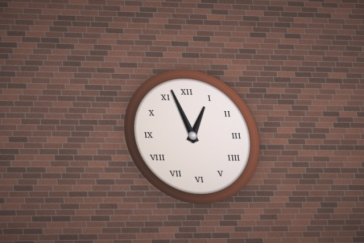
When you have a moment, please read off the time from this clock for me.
12:57
